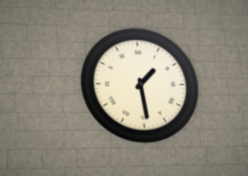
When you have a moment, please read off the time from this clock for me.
1:29
